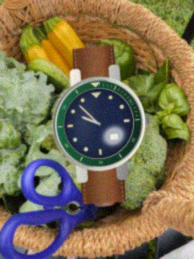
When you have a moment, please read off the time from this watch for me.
9:53
